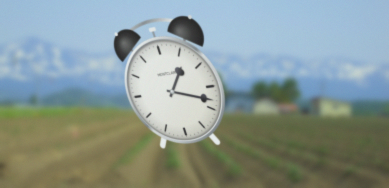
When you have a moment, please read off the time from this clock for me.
1:18
